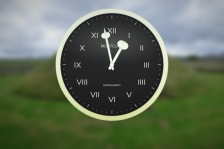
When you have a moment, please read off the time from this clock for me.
12:58
